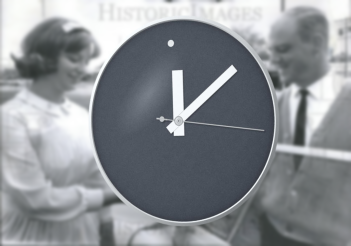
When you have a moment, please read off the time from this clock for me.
12:09:17
